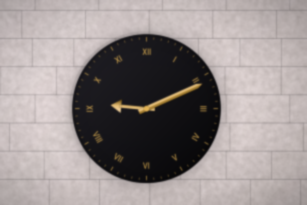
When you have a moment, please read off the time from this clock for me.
9:11
